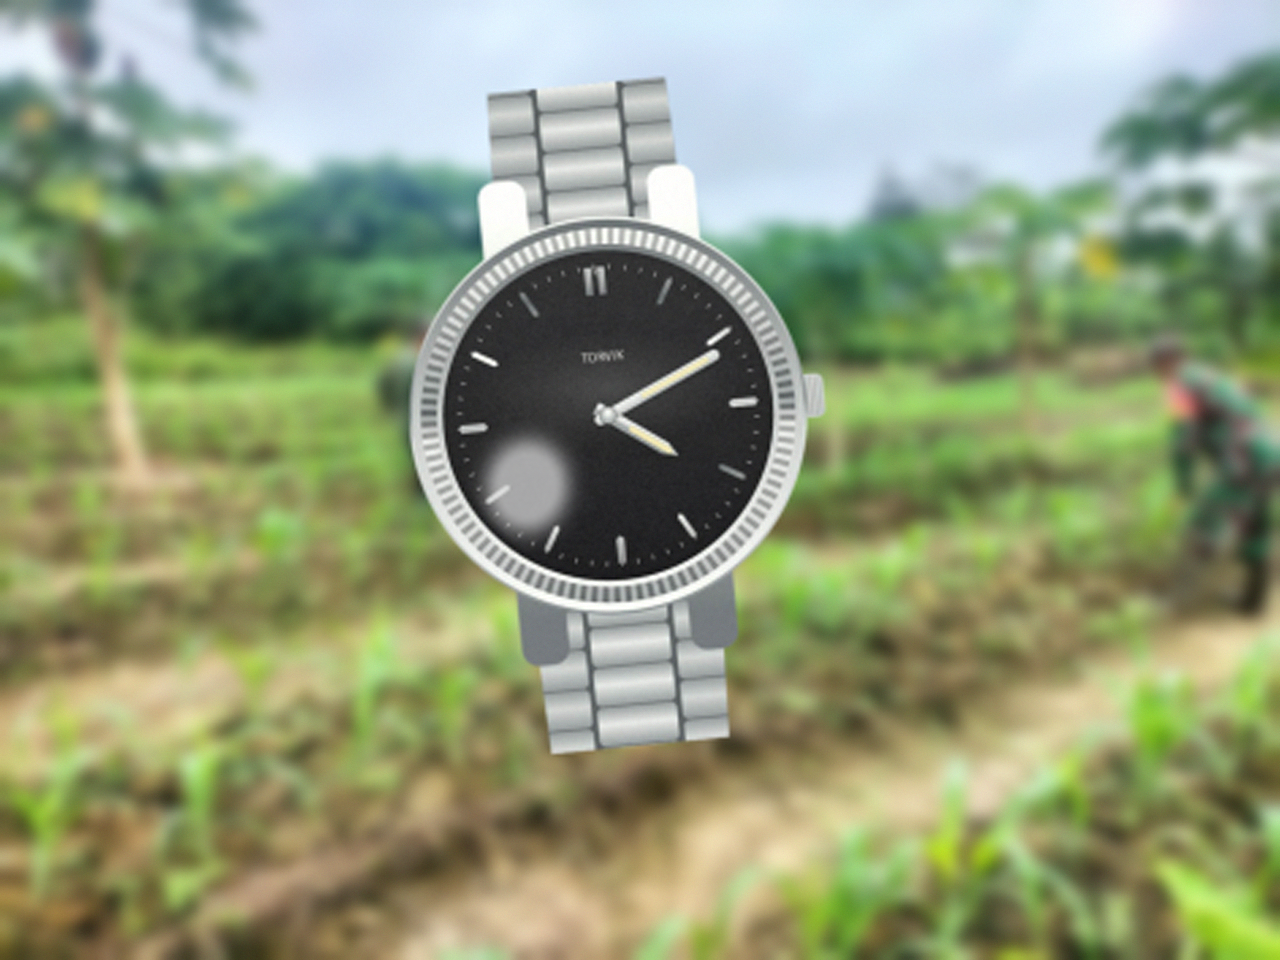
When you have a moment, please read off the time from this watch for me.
4:11
